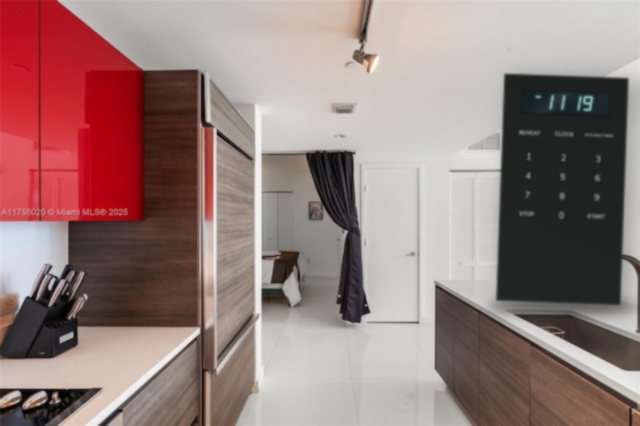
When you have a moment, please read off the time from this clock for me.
11:19
